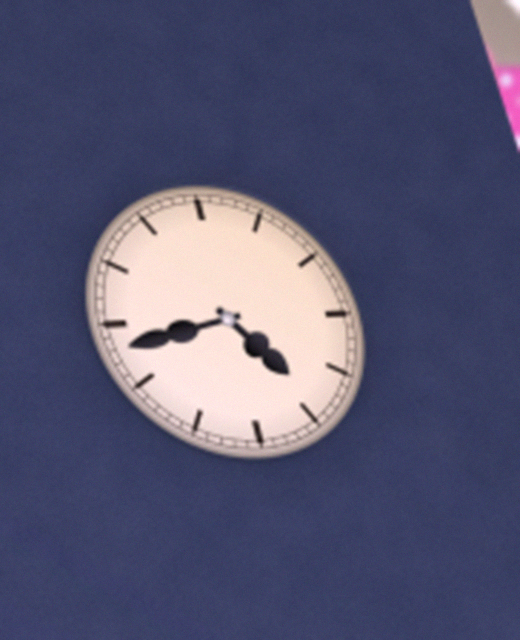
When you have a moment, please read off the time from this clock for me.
4:43
